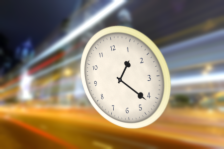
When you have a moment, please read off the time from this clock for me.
1:22
